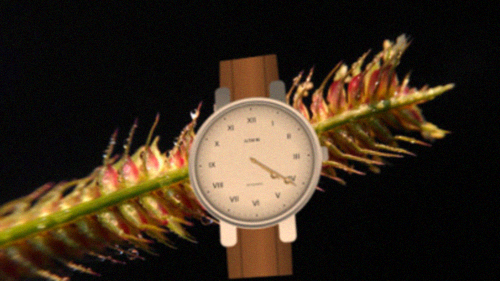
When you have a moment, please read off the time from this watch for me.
4:21
